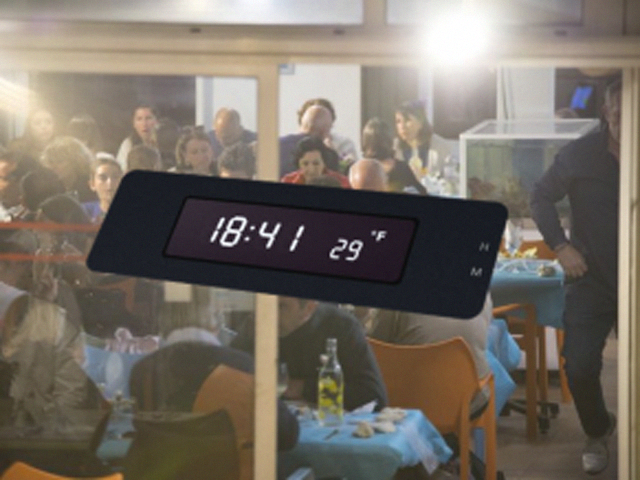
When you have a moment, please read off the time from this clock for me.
18:41
